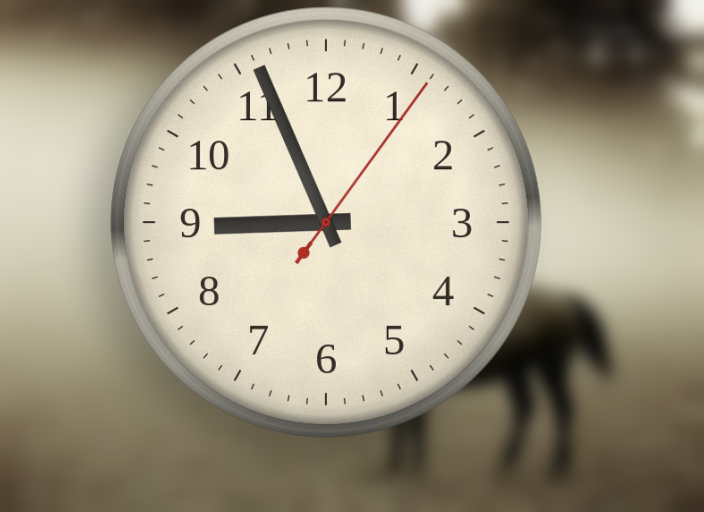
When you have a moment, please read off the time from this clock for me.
8:56:06
